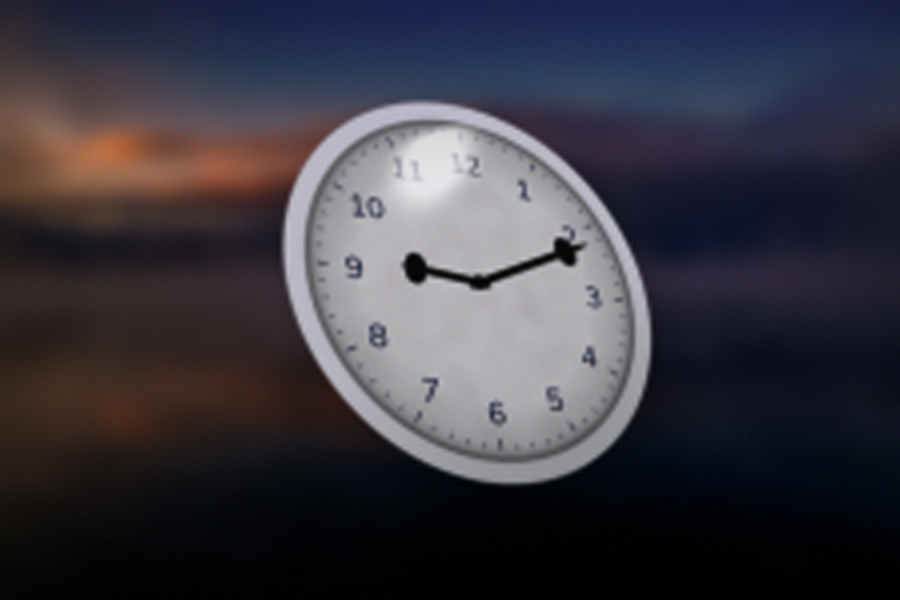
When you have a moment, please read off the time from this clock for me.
9:11
